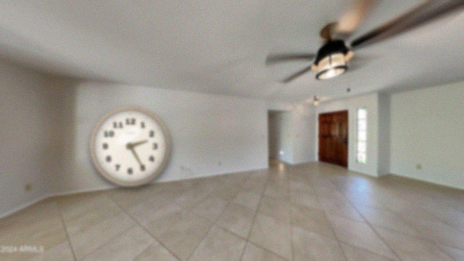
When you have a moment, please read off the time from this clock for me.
2:25
